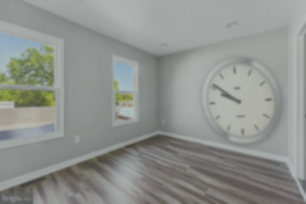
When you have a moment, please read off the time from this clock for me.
9:51
